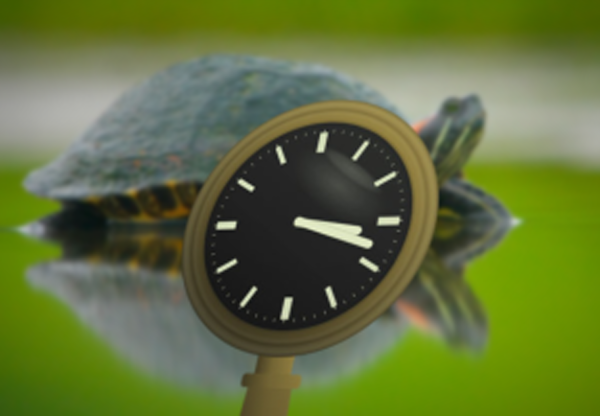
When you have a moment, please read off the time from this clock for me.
3:18
